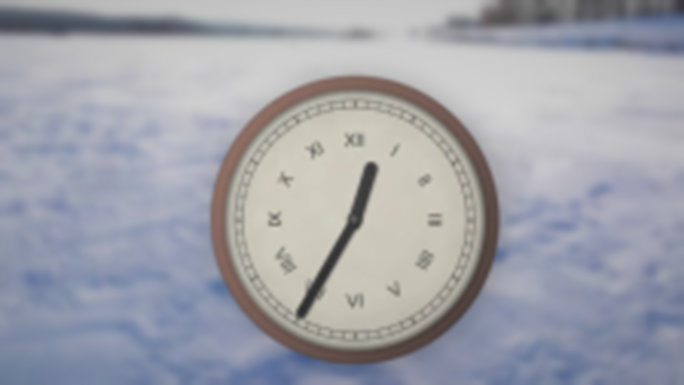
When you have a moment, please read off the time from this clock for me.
12:35
